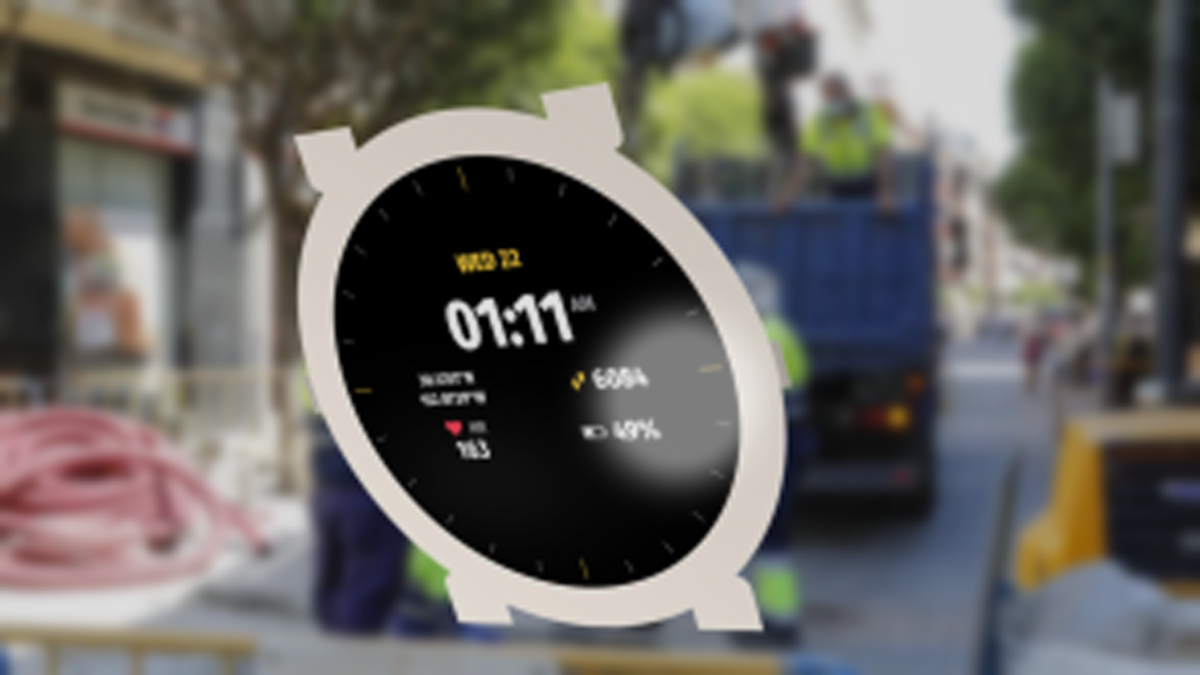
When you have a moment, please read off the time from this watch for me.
1:11
